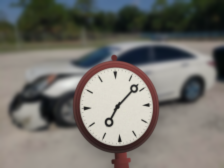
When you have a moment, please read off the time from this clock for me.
7:08
